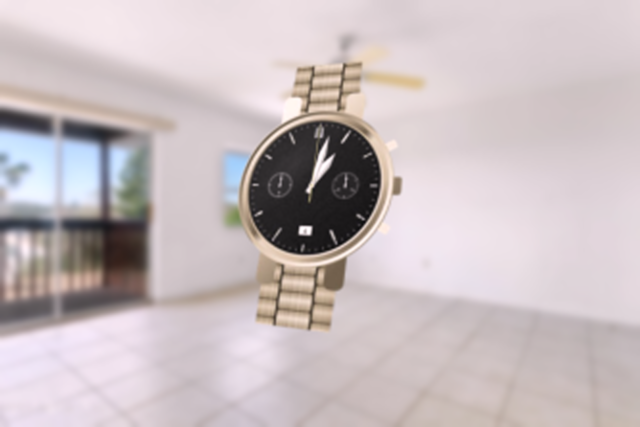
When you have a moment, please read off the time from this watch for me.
1:02
